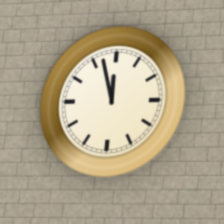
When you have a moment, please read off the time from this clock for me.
11:57
